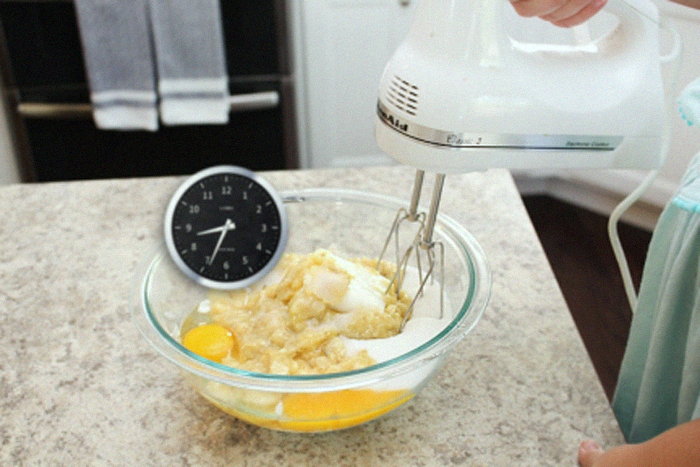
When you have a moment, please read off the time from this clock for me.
8:34
